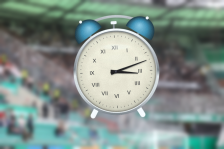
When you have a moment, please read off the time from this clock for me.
3:12
